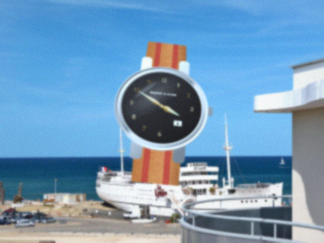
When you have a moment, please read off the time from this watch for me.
3:50
